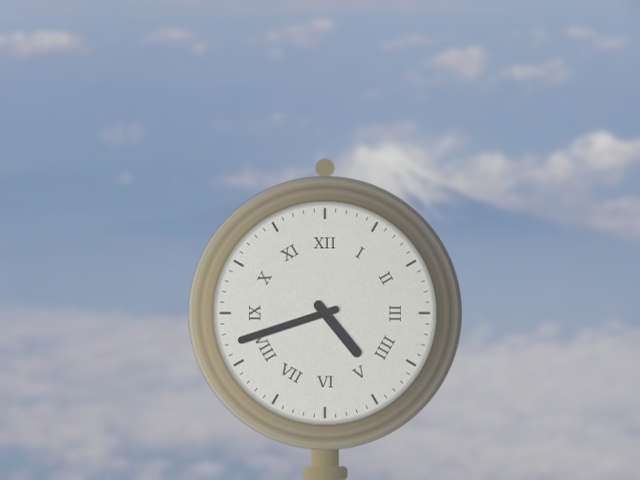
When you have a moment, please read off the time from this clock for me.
4:42
